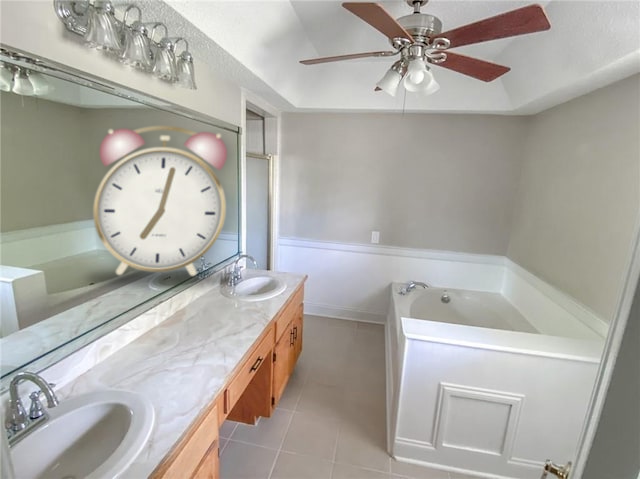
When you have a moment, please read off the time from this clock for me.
7:02
